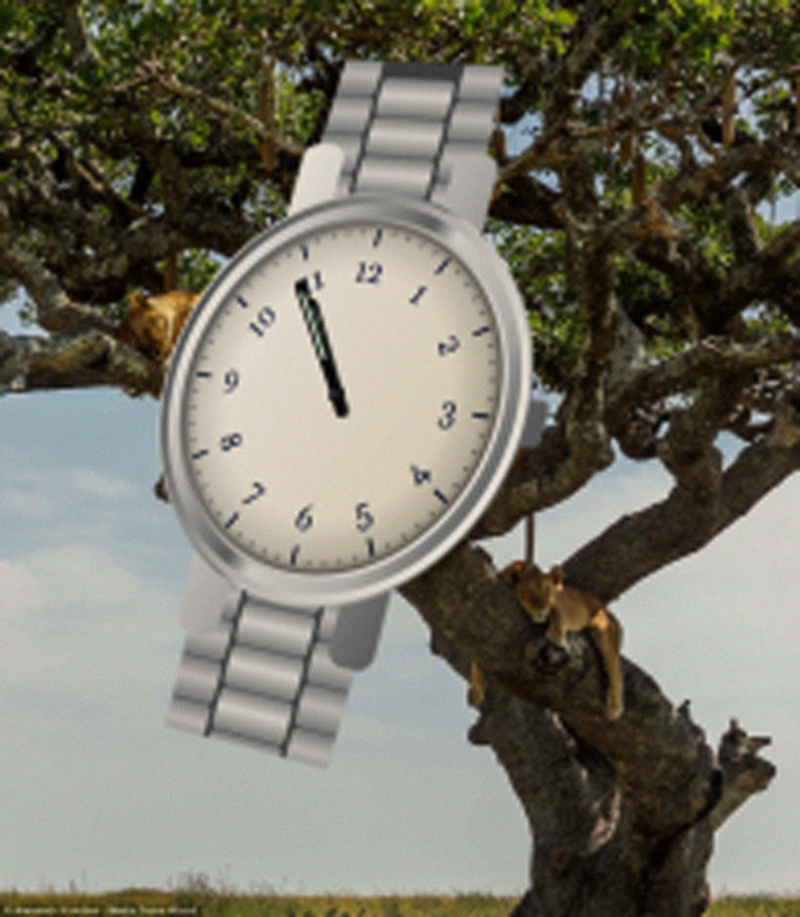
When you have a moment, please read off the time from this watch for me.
10:54
